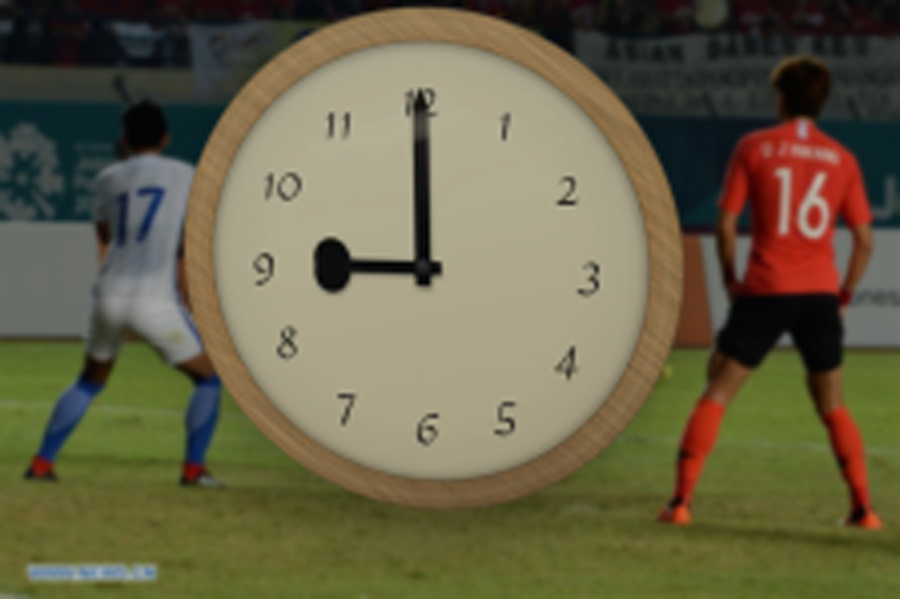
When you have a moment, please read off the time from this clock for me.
9:00
